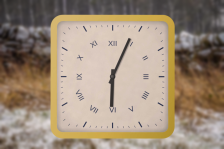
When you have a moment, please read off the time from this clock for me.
6:04
